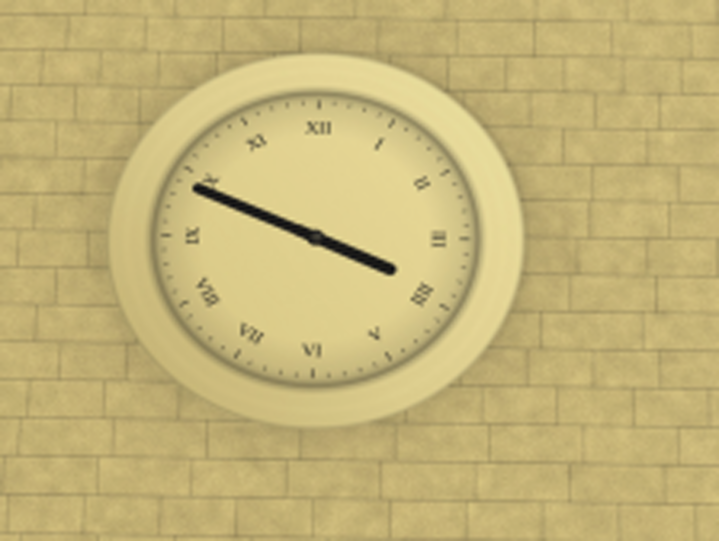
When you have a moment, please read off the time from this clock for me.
3:49
